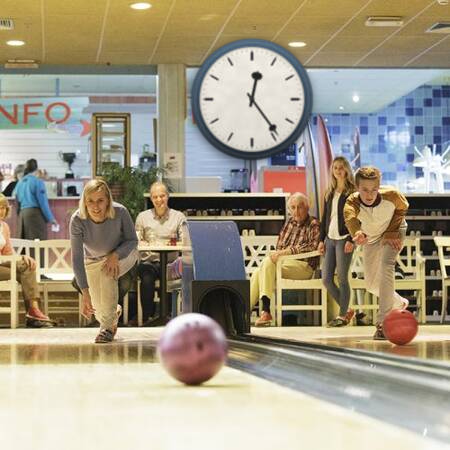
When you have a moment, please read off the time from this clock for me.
12:24
